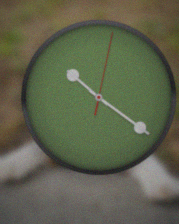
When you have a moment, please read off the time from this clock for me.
10:21:02
